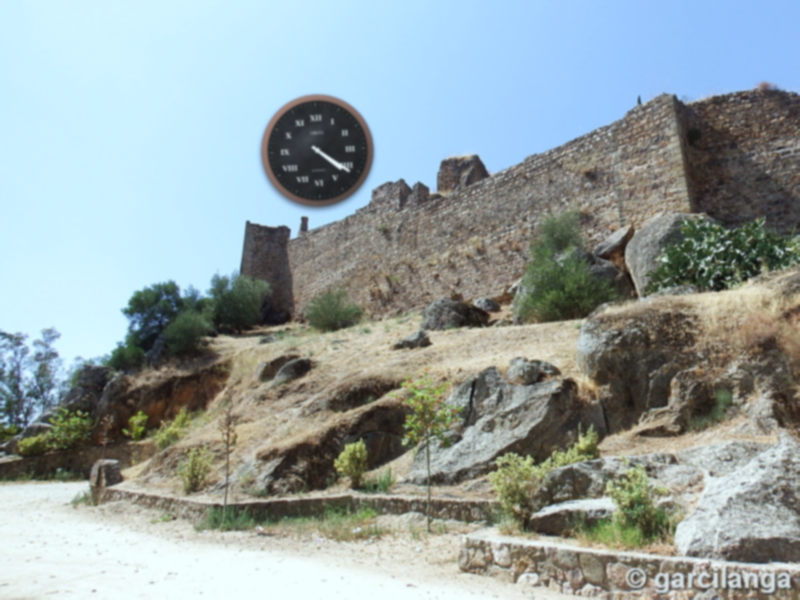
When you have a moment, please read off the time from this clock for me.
4:21
